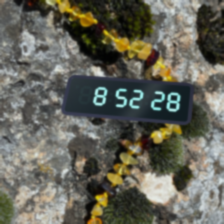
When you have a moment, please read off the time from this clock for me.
8:52:28
